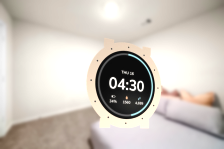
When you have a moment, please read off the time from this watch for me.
4:30
